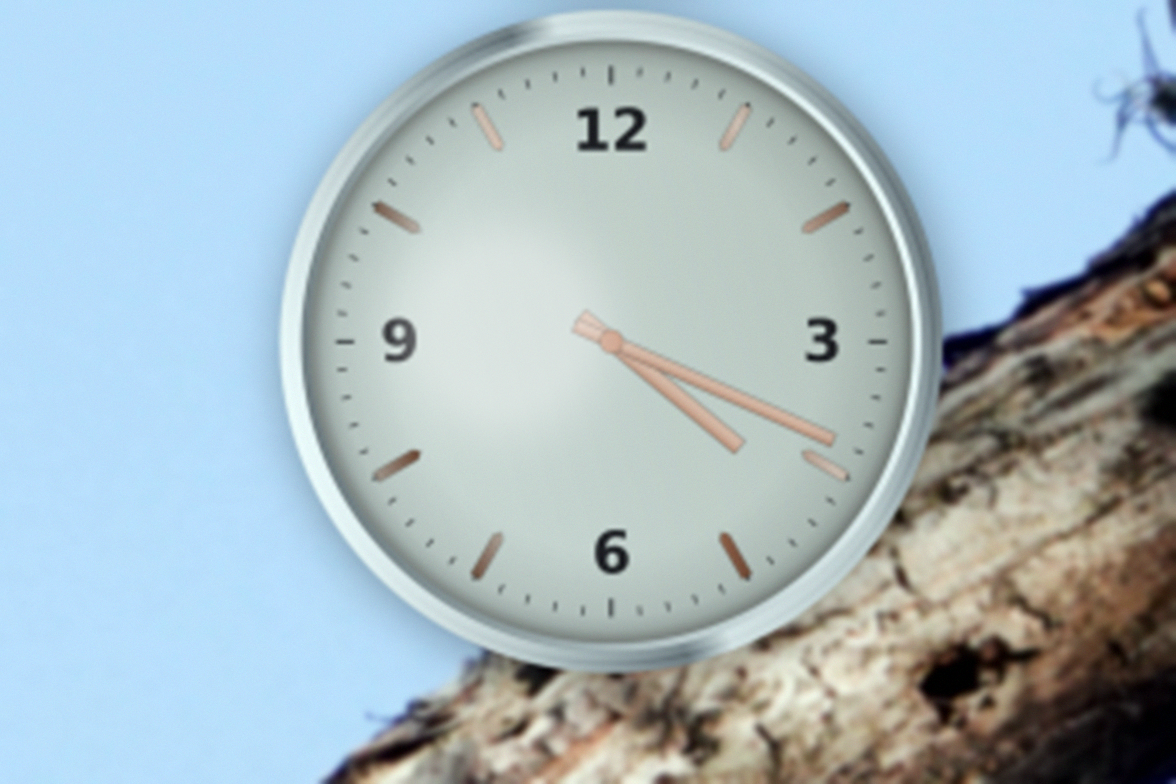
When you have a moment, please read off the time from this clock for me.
4:19
